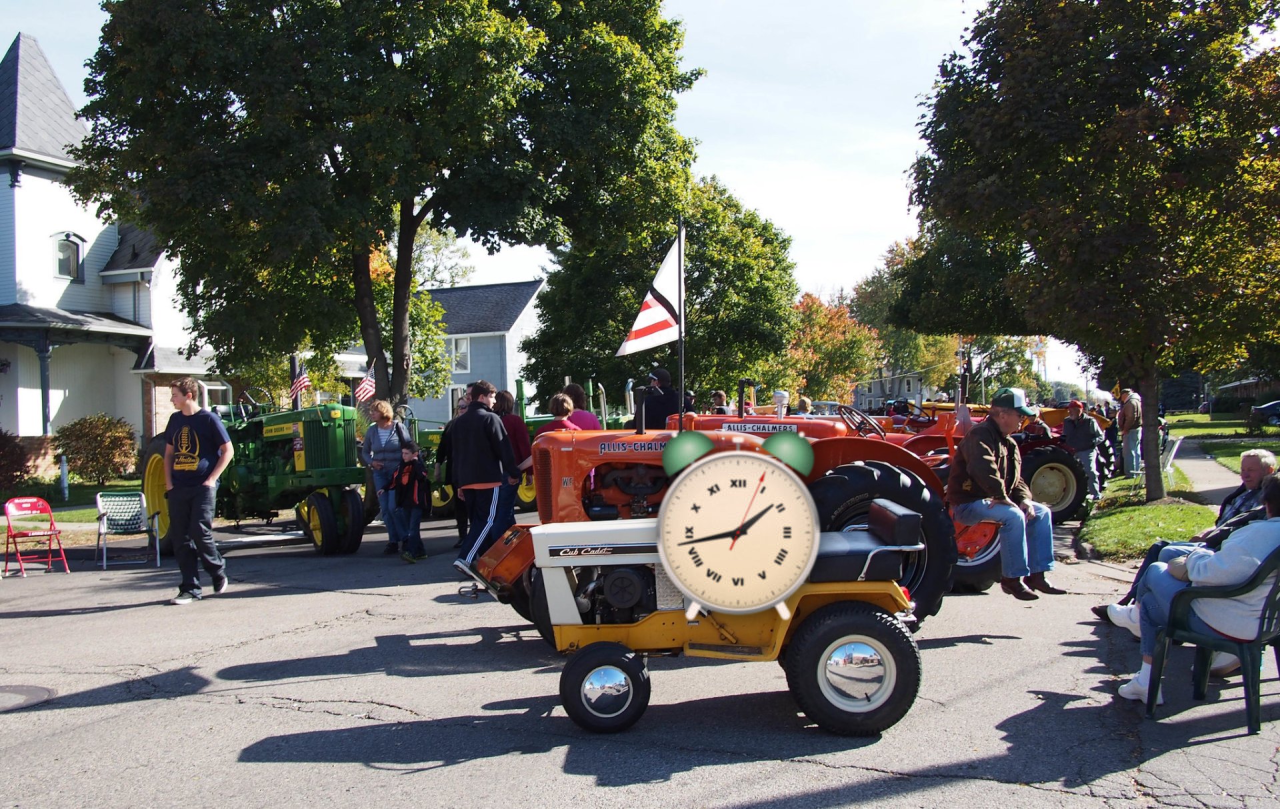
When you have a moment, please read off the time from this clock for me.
1:43:04
